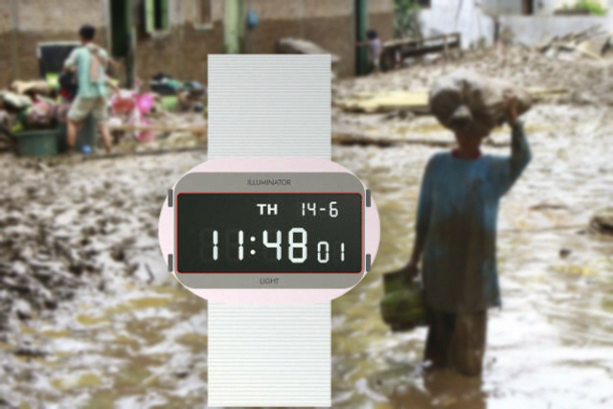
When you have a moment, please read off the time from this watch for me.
11:48:01
